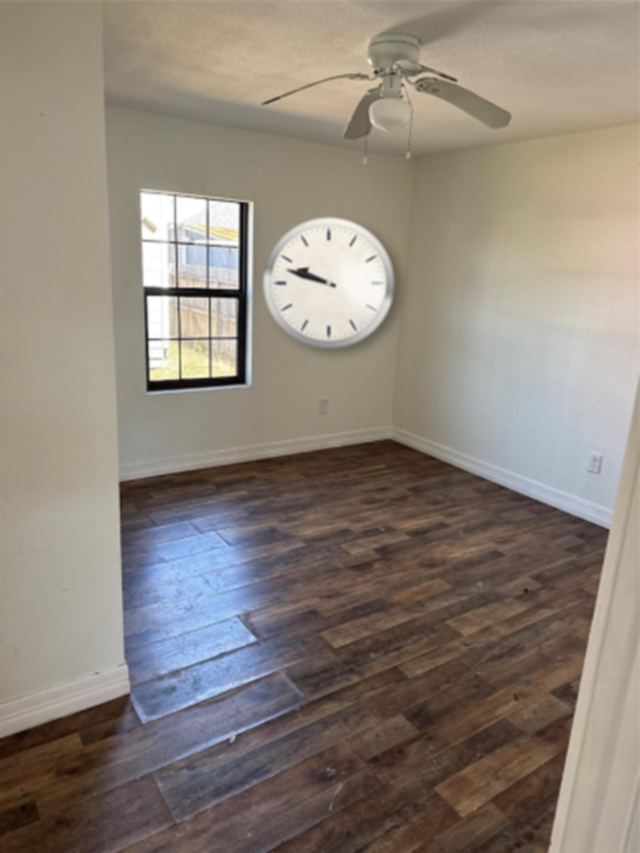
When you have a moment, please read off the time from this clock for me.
9:48
